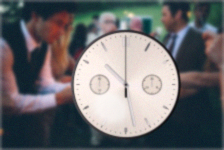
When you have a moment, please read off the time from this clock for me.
10:28
